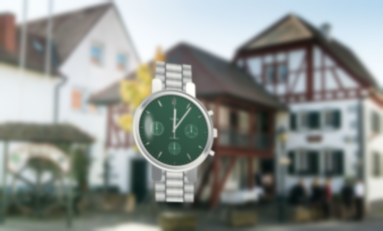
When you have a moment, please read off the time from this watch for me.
12:06
